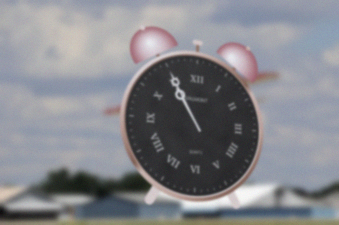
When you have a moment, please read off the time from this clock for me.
10:55
